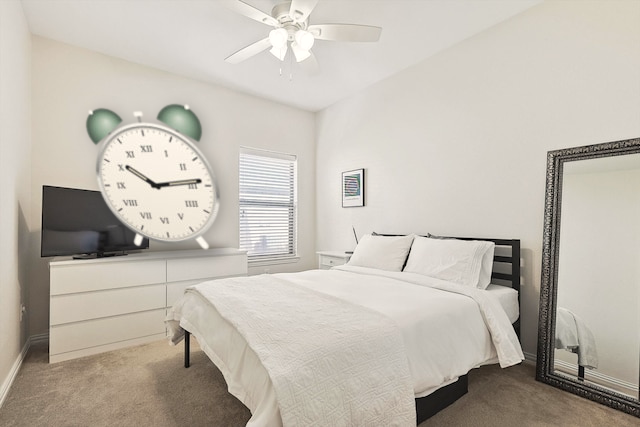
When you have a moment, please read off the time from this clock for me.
10:14
